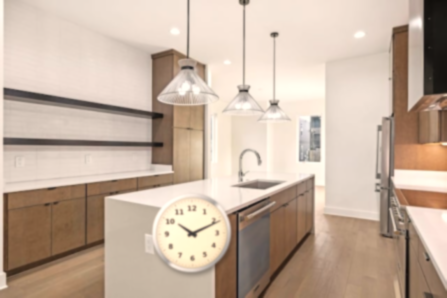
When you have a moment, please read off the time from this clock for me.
10:11
